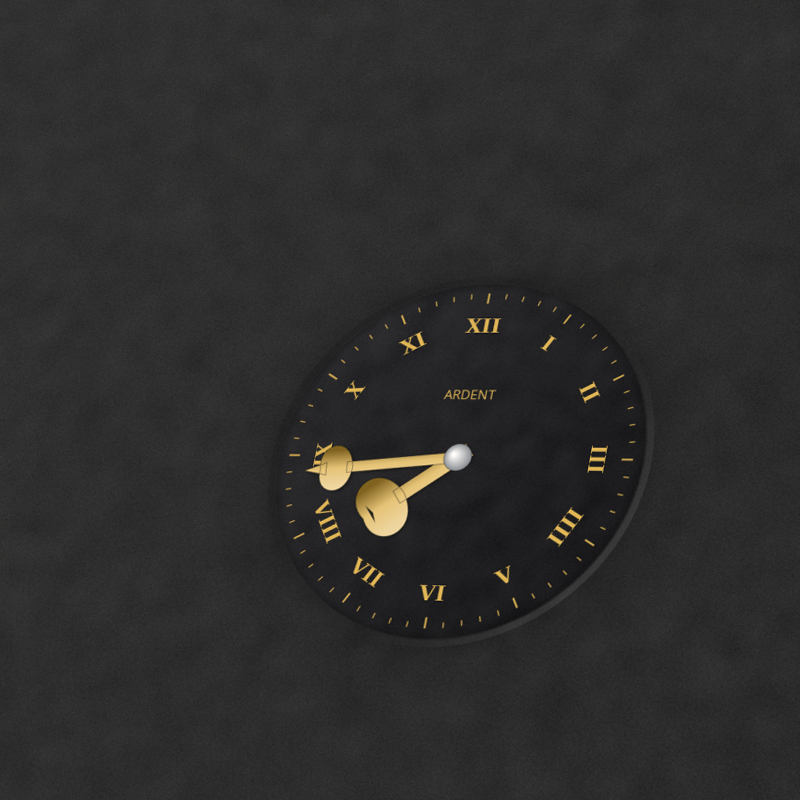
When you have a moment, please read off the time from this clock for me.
7:44
